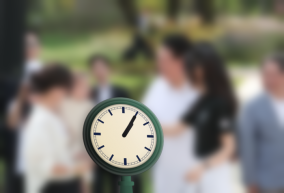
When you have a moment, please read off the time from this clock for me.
1:05
